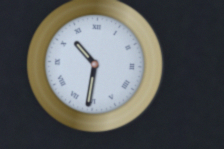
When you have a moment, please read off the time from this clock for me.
10:31
